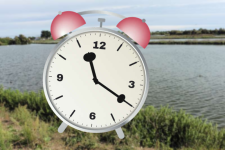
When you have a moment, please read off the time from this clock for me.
11:20
